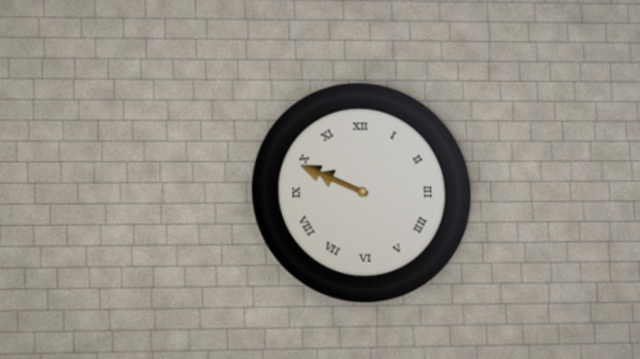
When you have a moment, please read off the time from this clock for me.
9:49
